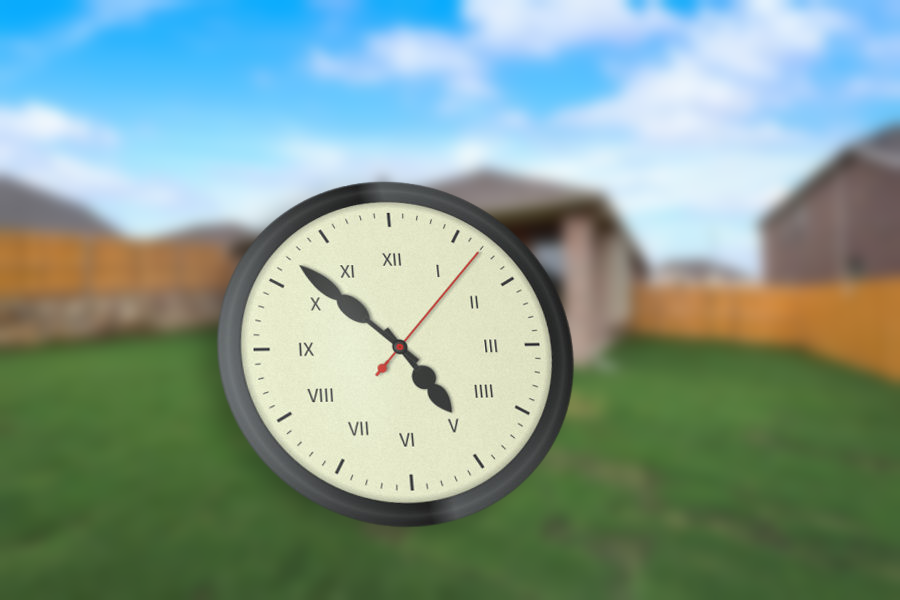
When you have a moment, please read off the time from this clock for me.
4:52:07
